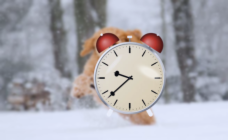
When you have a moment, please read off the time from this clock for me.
9:38
